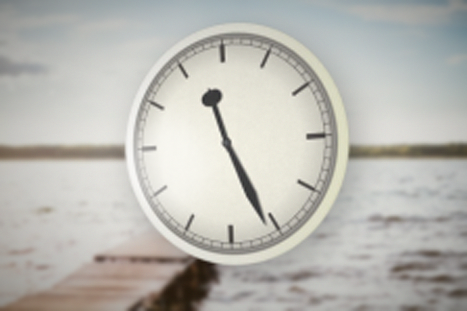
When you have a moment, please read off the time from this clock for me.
11:26
